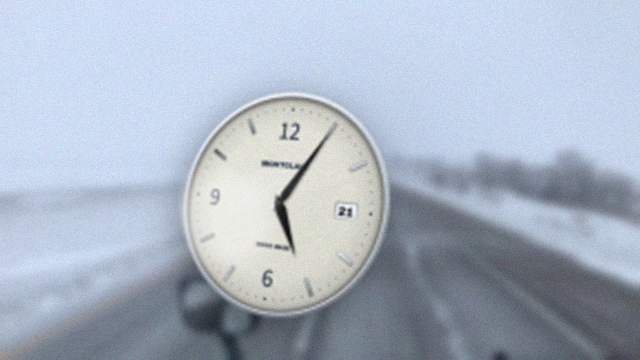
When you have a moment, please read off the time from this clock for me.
5:05
